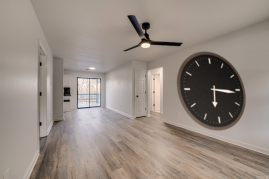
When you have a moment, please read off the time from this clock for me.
6:16
